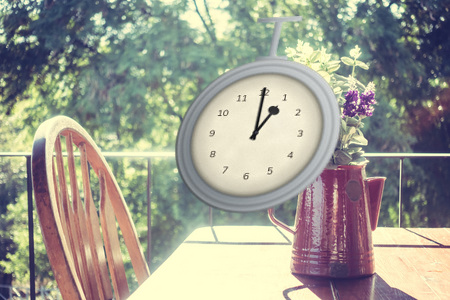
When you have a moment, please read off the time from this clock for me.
1:00
